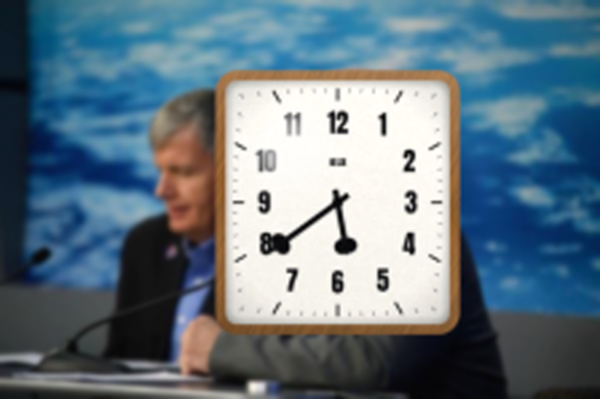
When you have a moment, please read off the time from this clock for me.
5:39
